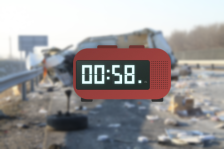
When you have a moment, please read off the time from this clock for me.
0:58
